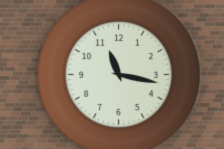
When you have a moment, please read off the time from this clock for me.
11:17
